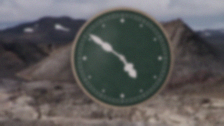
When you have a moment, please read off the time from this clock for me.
4:51
